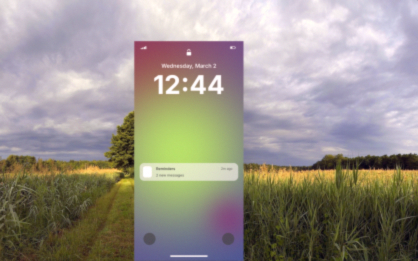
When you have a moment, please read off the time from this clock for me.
12:44
